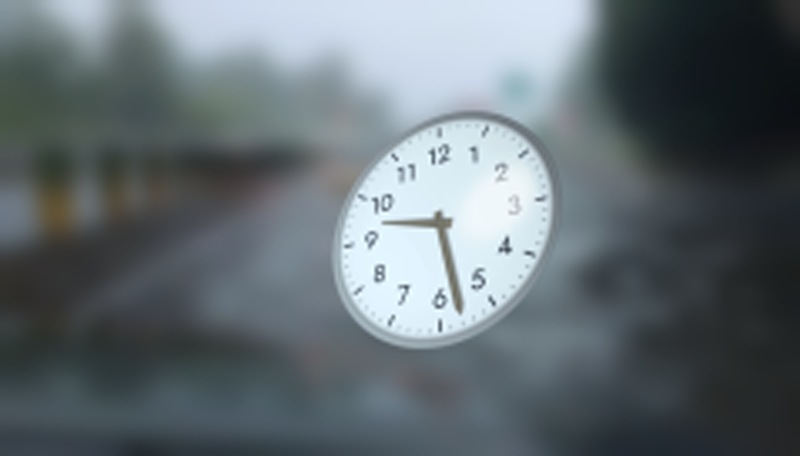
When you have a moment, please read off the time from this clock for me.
9:28
